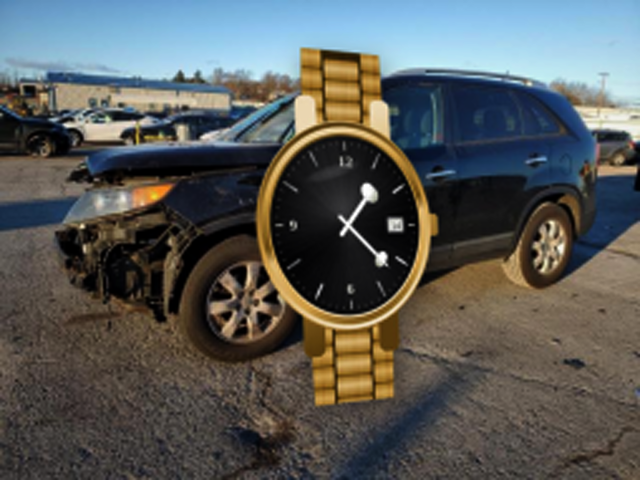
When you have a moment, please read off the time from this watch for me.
1:22
